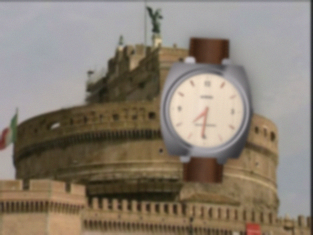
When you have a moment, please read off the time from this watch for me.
7:31
